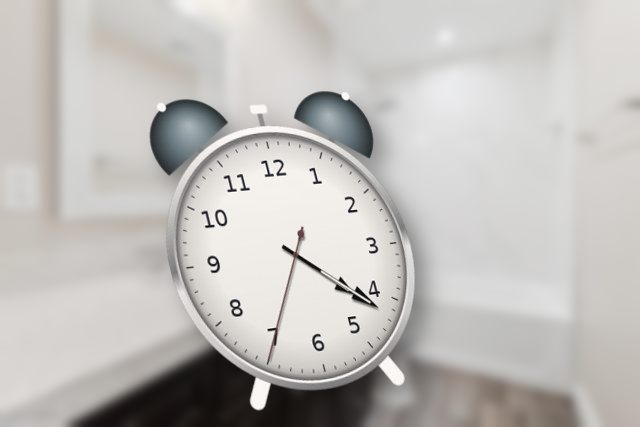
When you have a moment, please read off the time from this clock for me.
4:21:35
